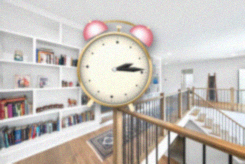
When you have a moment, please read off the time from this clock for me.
2:14
